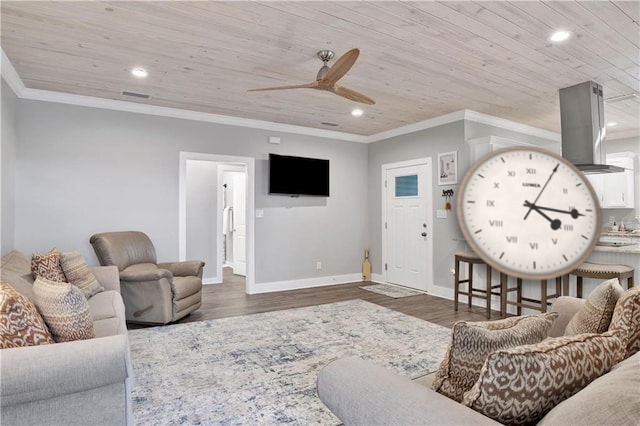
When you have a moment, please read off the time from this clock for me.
4:16:05
